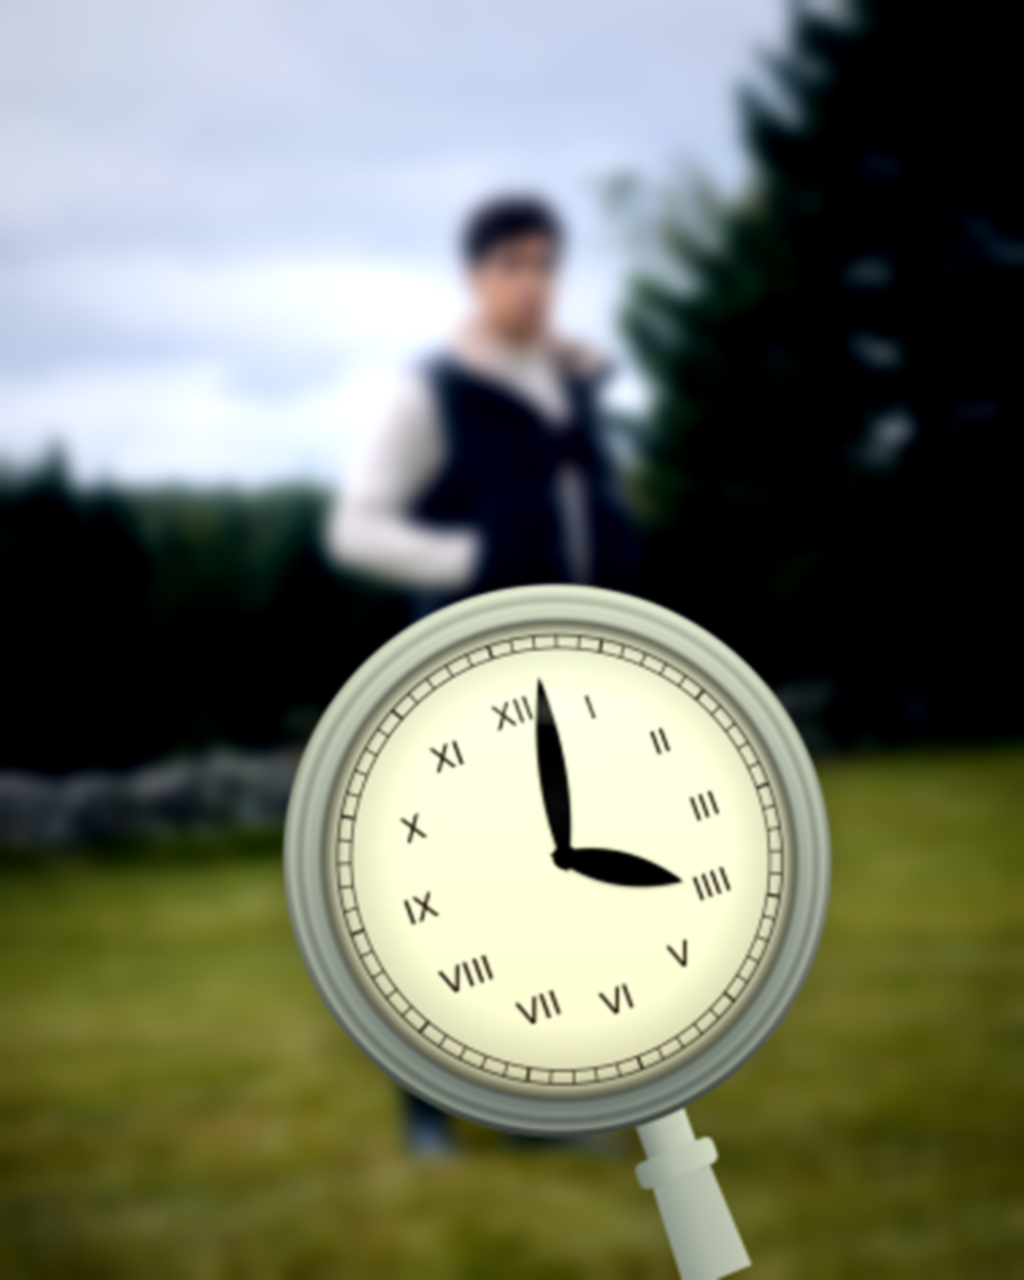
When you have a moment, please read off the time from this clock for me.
4:02
